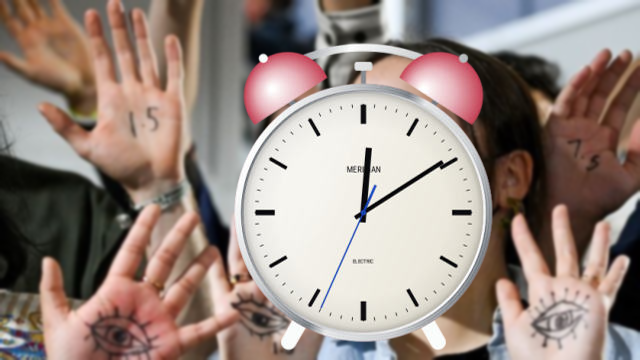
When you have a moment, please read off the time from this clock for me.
12:09:34
